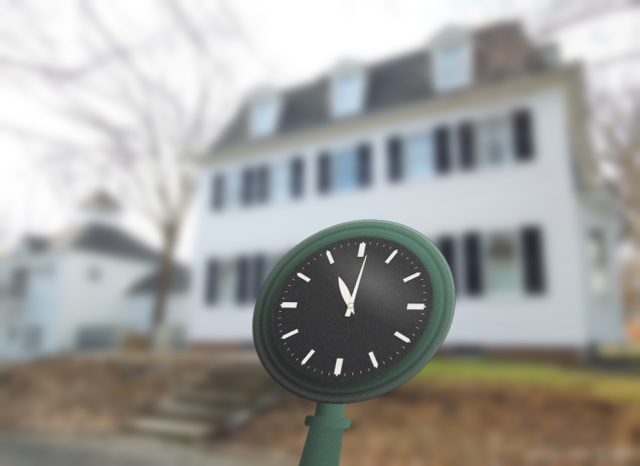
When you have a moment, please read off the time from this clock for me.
11:01
